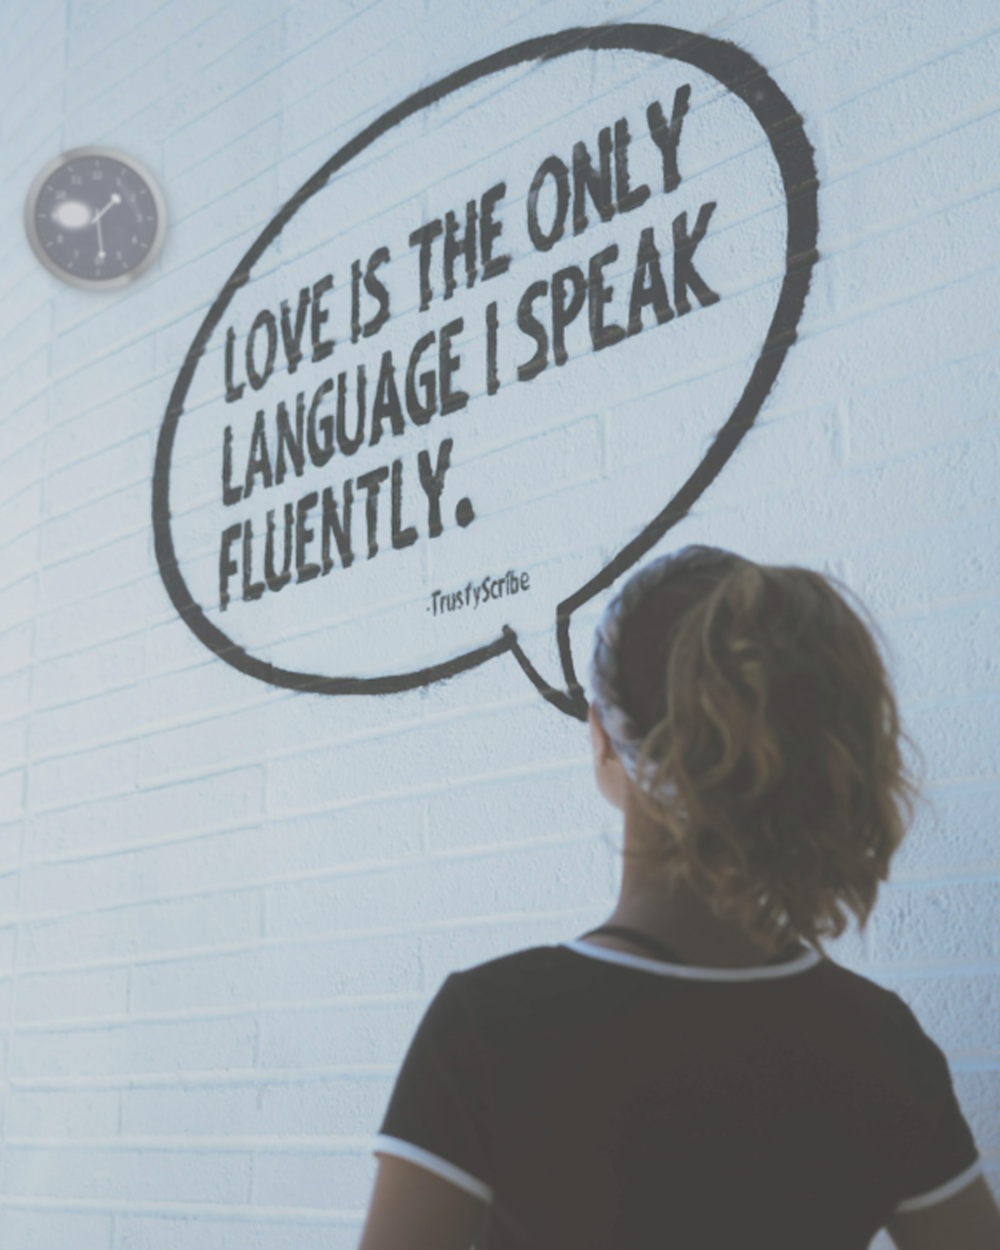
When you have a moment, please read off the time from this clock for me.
1:29
